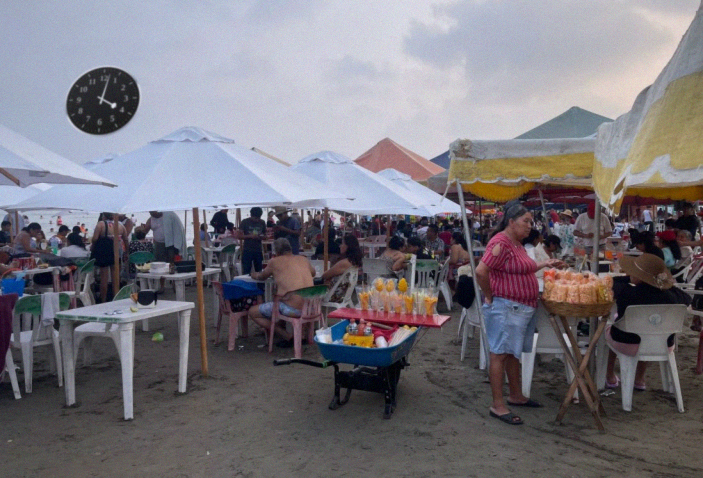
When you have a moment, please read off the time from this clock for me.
4:02
